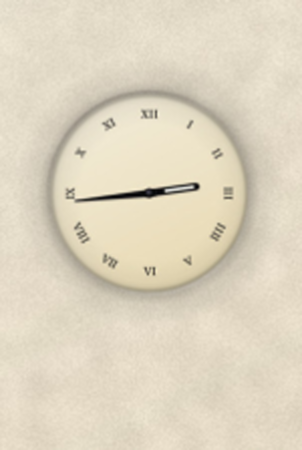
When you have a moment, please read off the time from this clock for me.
2:44
